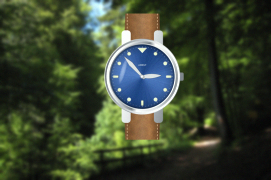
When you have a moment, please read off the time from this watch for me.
2:53
